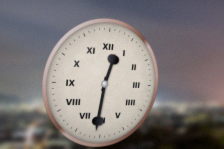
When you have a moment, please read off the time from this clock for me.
12:31
